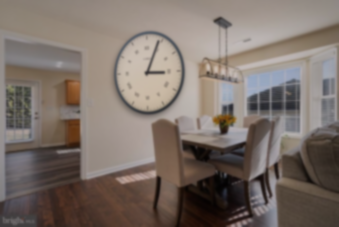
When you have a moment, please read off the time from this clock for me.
3:04
